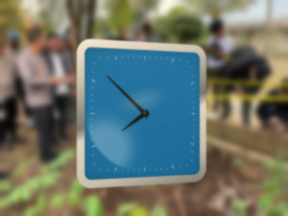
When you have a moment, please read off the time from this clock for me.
7:52
